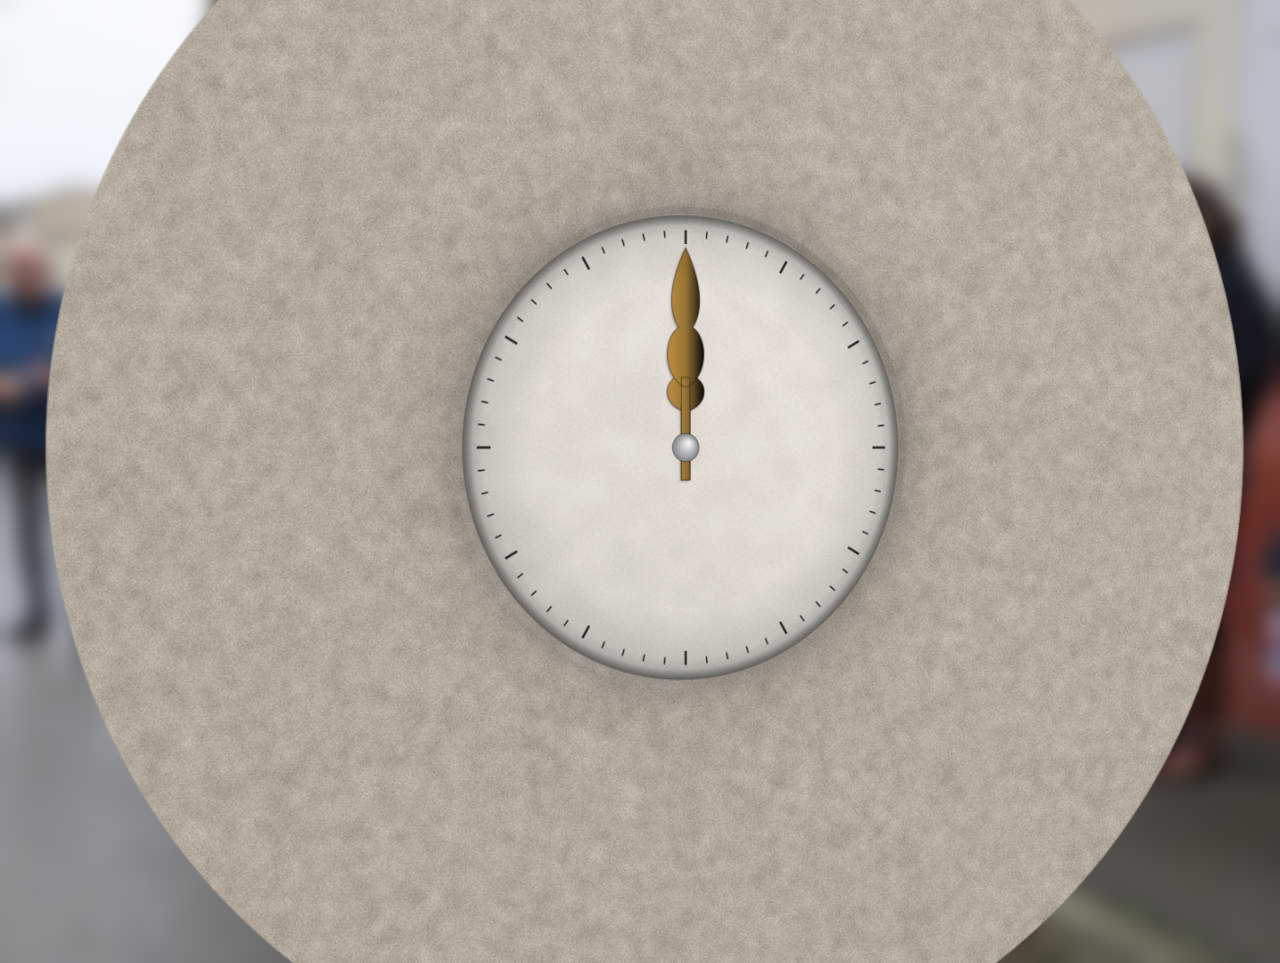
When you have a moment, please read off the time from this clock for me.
12:00
